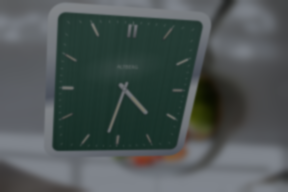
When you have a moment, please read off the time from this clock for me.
4:32
